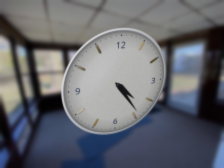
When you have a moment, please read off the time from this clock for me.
4:24
